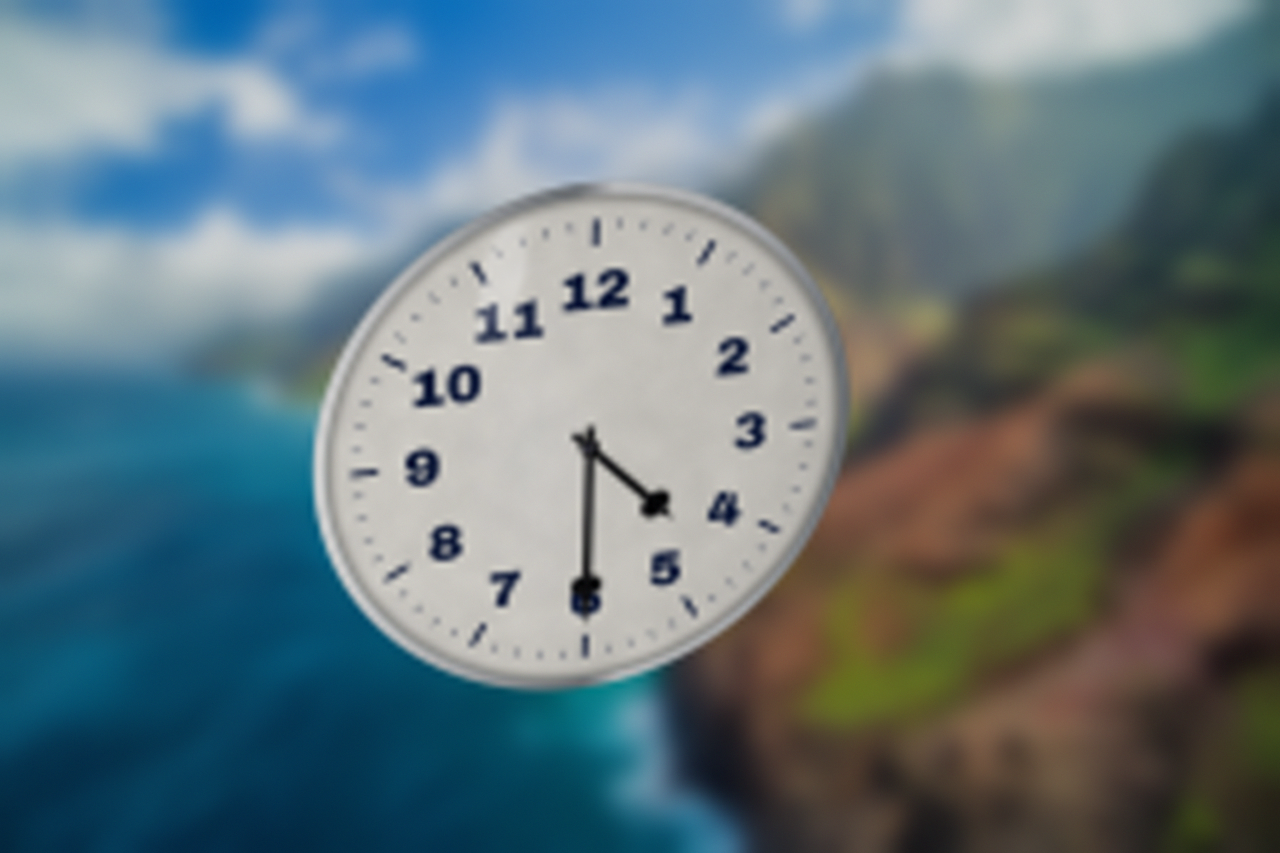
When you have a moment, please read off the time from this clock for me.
4:30
